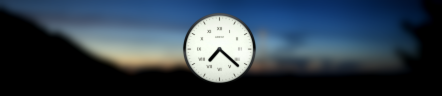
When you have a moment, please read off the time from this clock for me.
7:22
